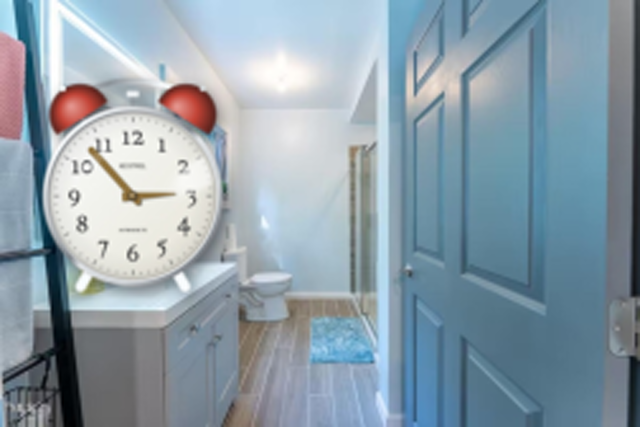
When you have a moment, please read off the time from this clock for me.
2:53
